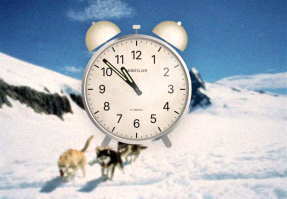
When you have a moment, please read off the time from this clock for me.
10:52
